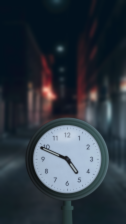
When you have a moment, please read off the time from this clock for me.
4:49
